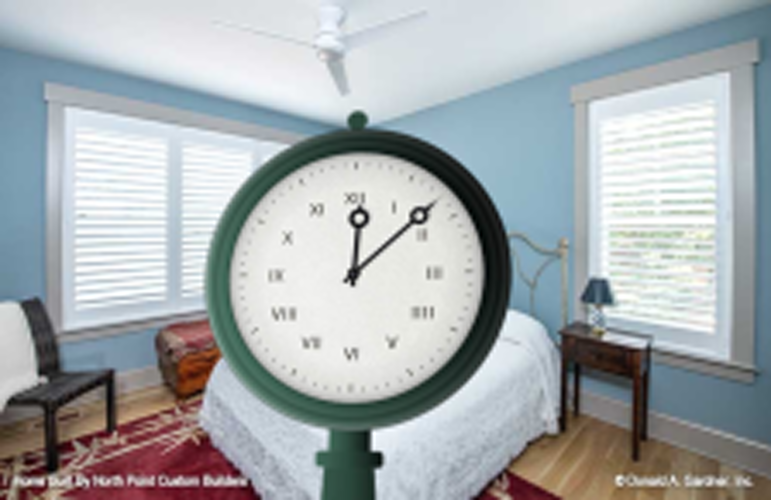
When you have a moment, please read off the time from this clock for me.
12:08
